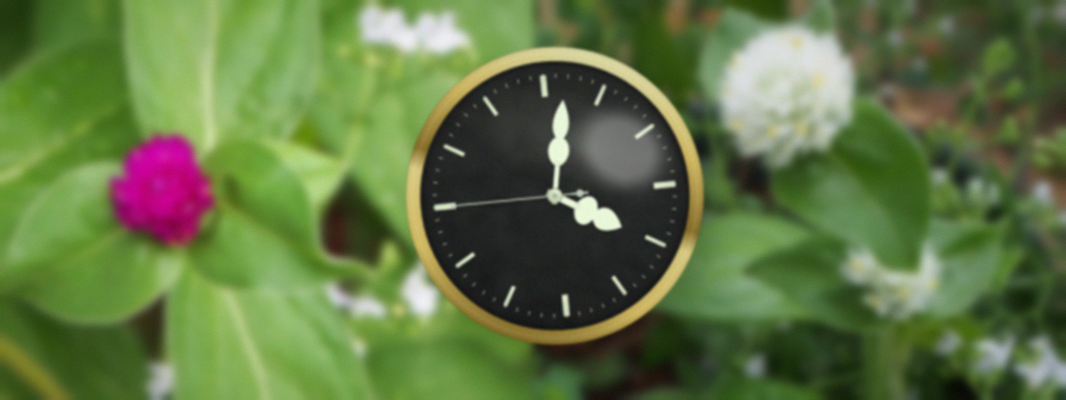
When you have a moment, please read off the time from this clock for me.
4:01:45
